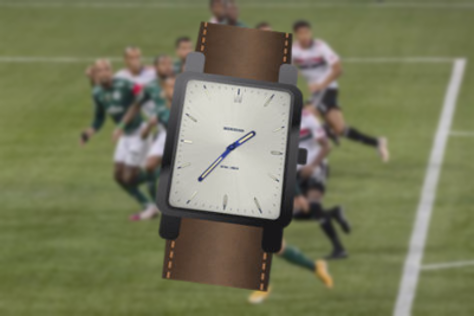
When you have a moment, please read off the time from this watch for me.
1:36
